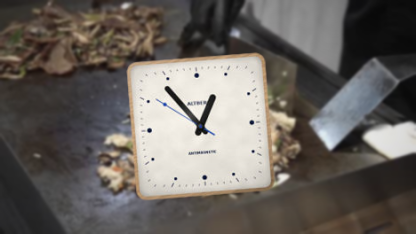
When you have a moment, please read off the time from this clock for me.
12:53:51
